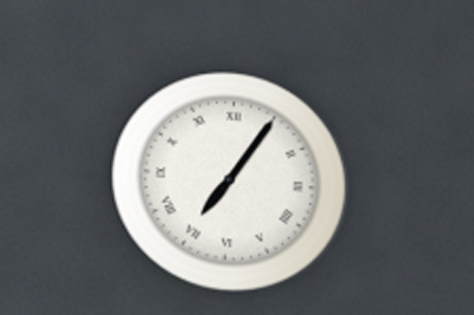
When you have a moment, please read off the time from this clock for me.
7:05
